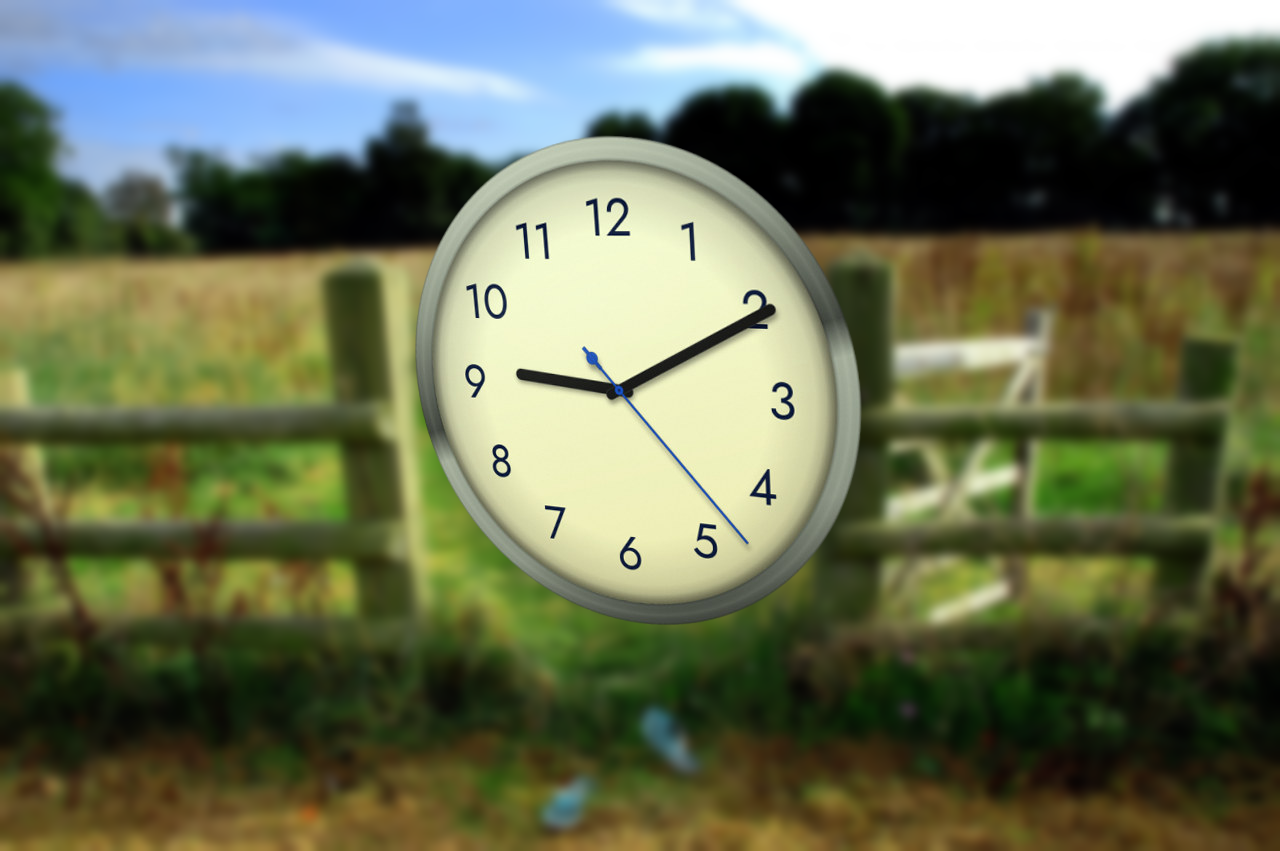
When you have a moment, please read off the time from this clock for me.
9:10:23
